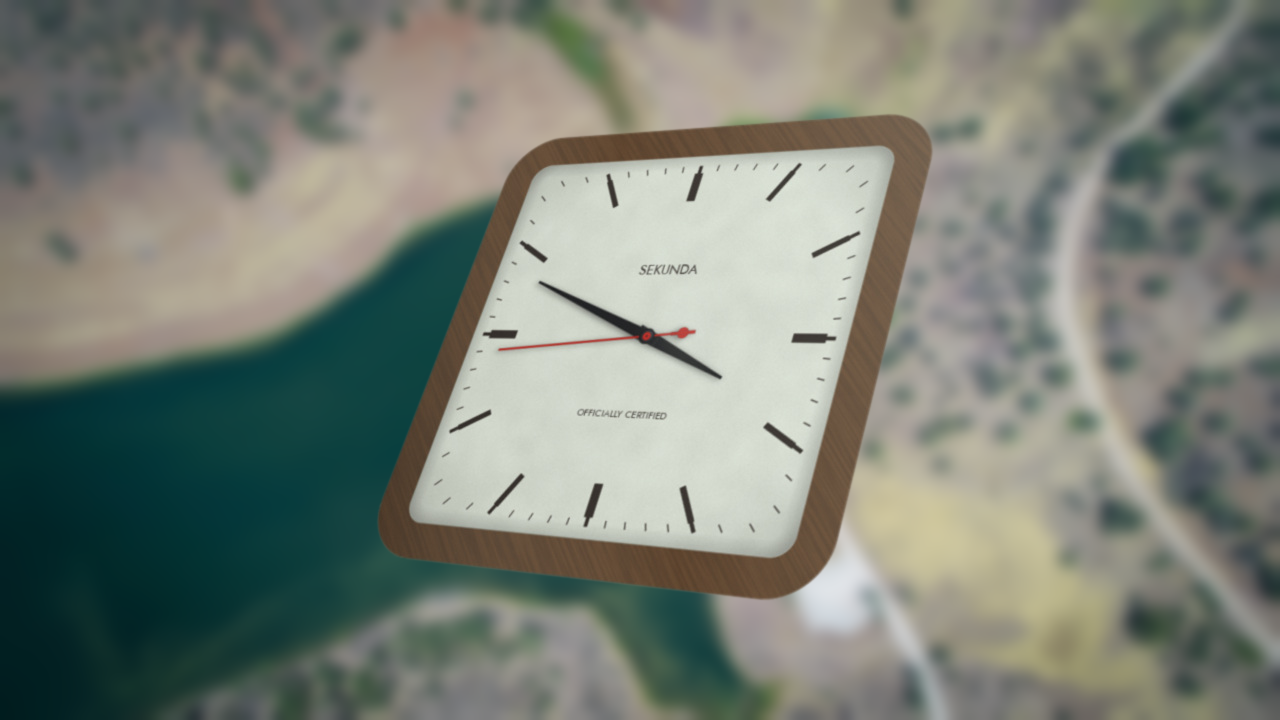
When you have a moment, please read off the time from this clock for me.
3:48:44
